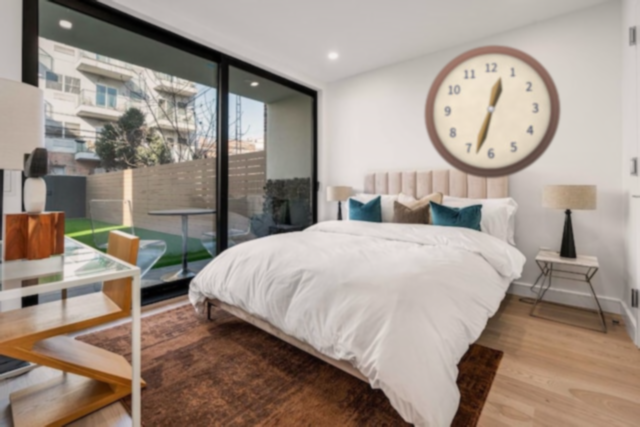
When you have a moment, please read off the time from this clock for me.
12:33
